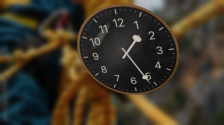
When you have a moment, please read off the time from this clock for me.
1:26
